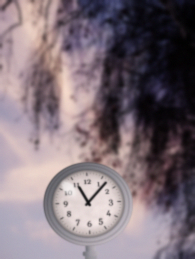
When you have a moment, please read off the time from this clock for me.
11:07
